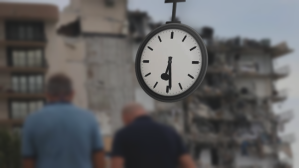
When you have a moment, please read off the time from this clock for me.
6:29
